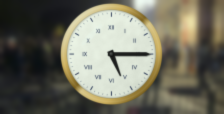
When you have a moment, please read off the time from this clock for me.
5:15
